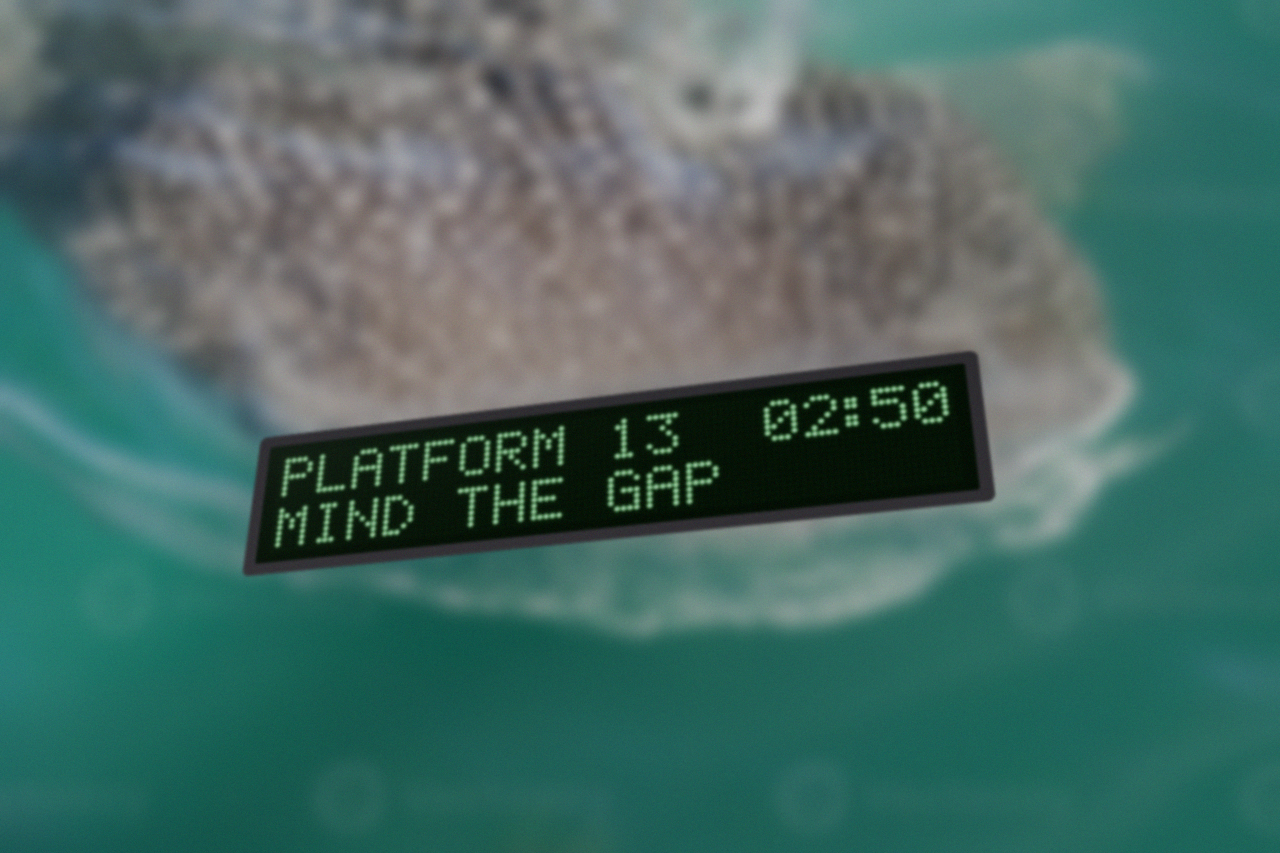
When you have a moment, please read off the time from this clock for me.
2:50
